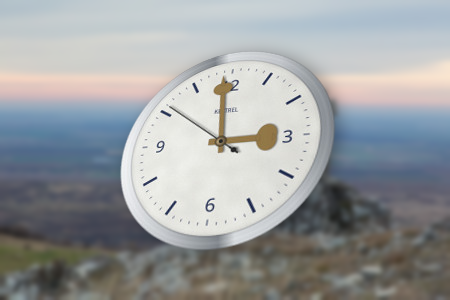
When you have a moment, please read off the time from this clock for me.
2:58:51
